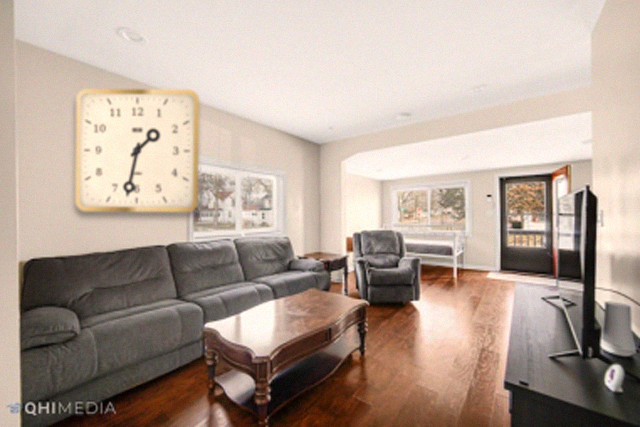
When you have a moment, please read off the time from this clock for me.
1:32
